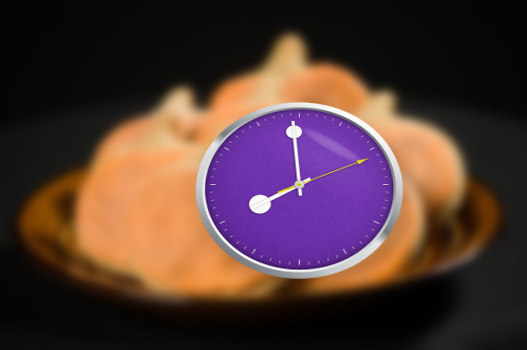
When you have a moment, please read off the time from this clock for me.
7:59:11
